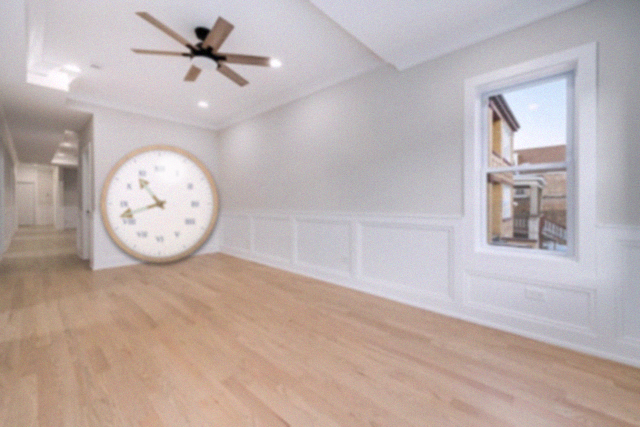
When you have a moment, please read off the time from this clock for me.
10:42
